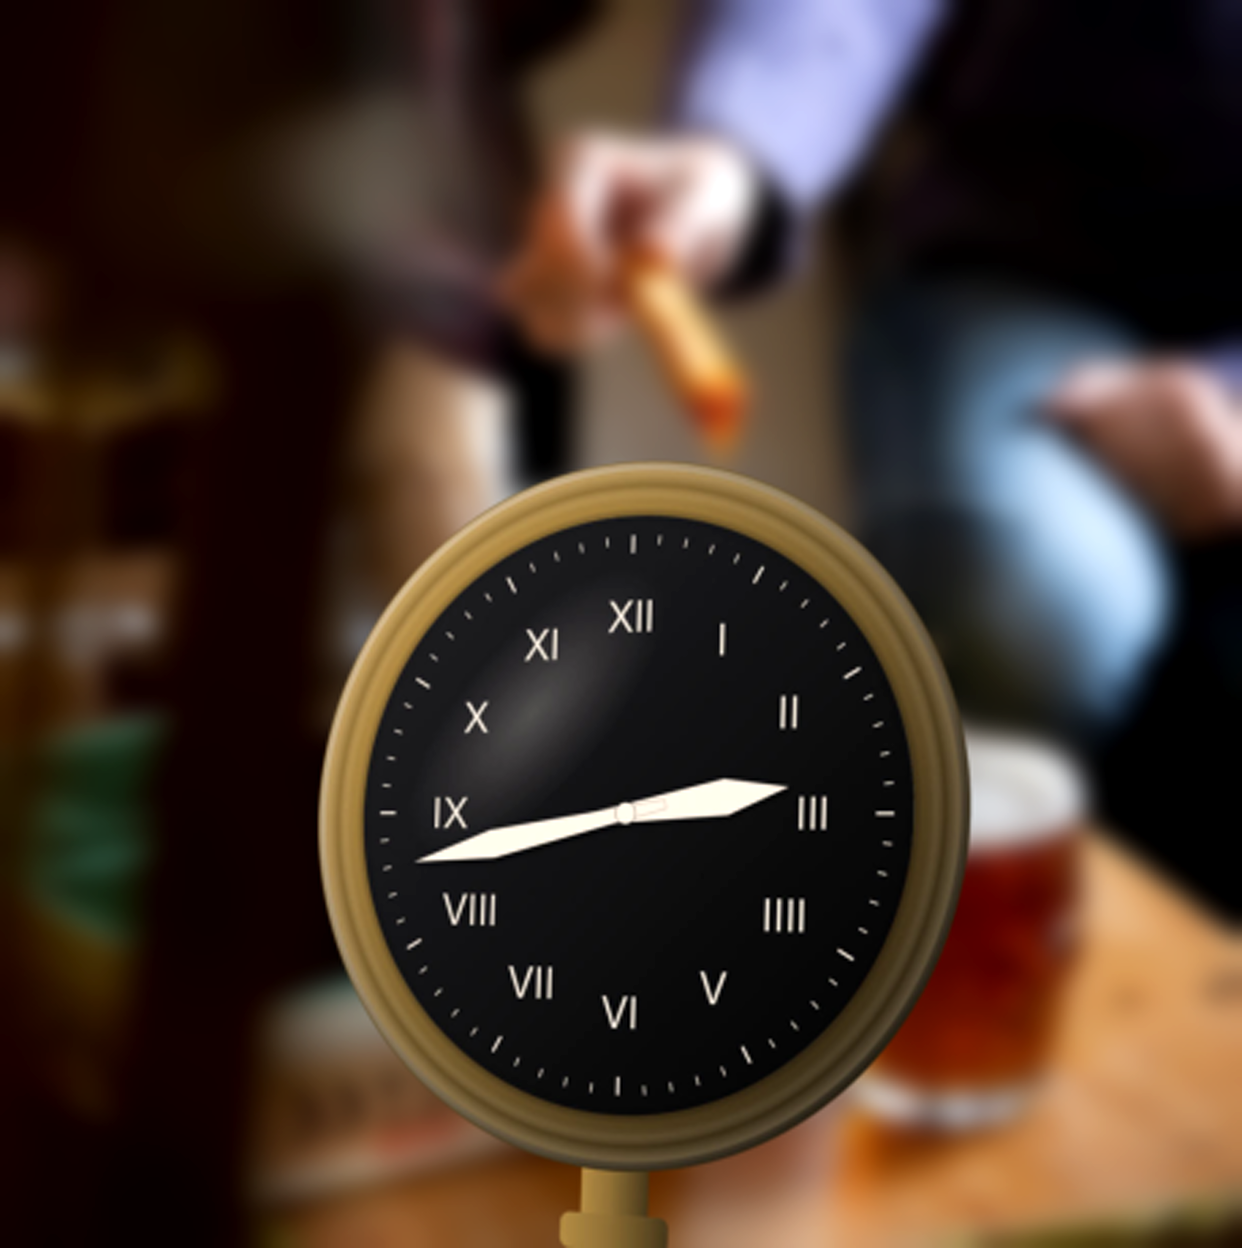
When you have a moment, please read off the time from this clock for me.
2:43
